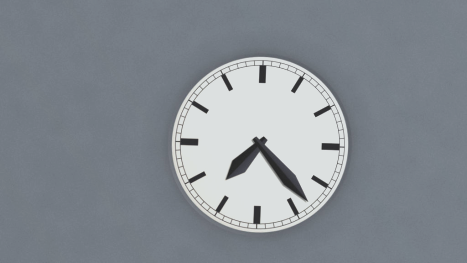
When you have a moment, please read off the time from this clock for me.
7:23
